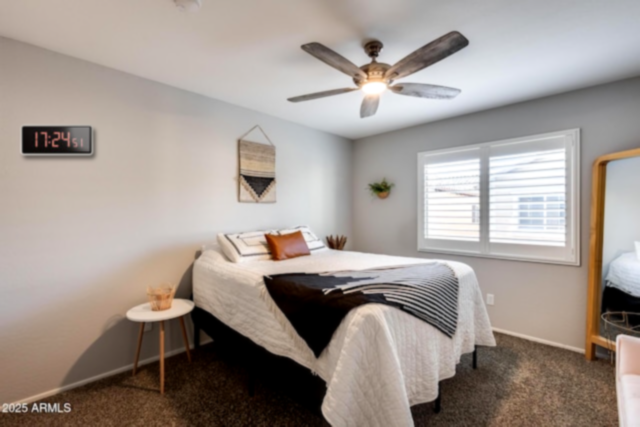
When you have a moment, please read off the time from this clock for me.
17:24
